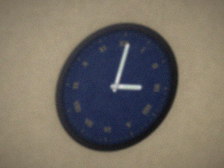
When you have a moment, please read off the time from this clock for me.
3:01
